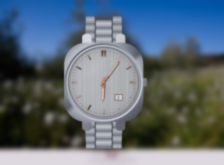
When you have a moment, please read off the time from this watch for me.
6:06
